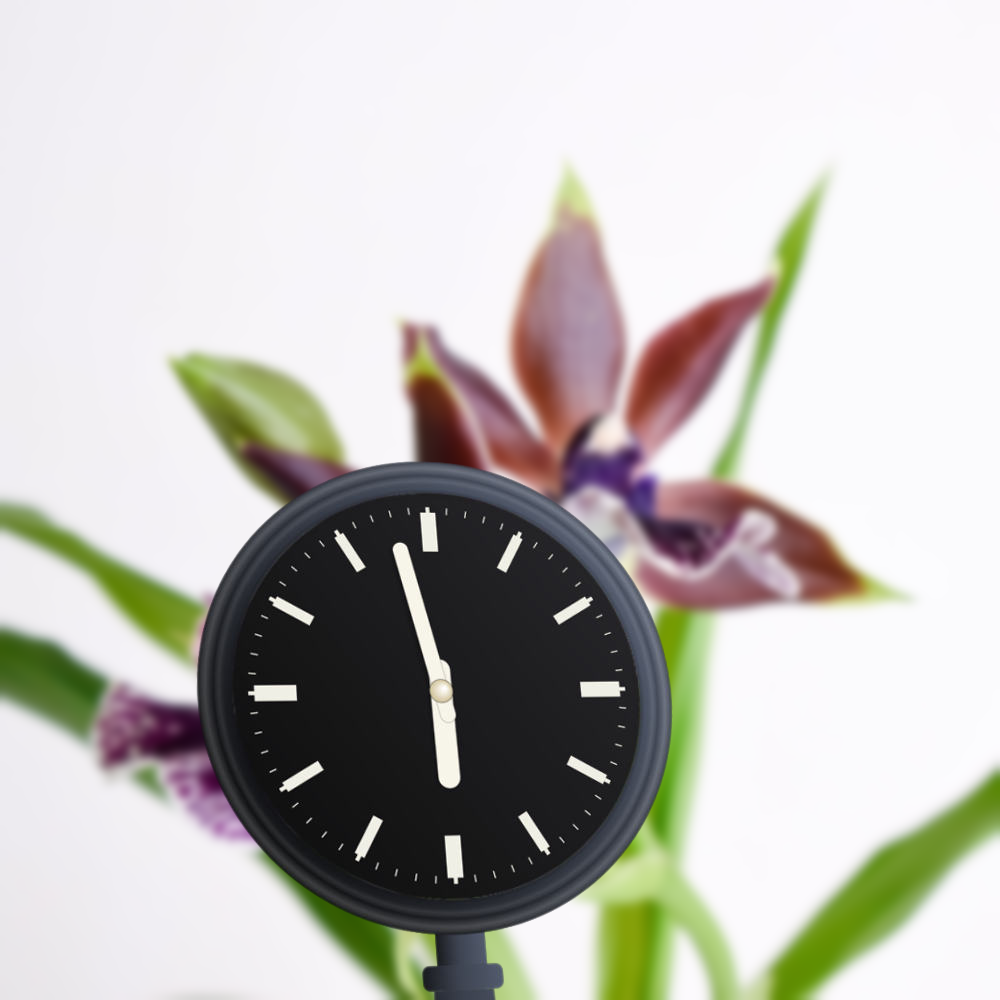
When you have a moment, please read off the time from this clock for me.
5:58
